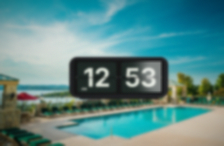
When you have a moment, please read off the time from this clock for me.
12:53
